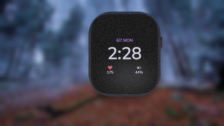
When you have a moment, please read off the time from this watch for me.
2:28
